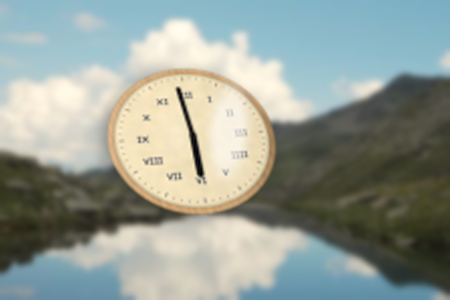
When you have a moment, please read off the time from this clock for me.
5:59
